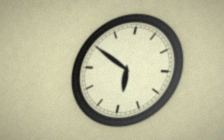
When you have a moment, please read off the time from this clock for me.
5:50
